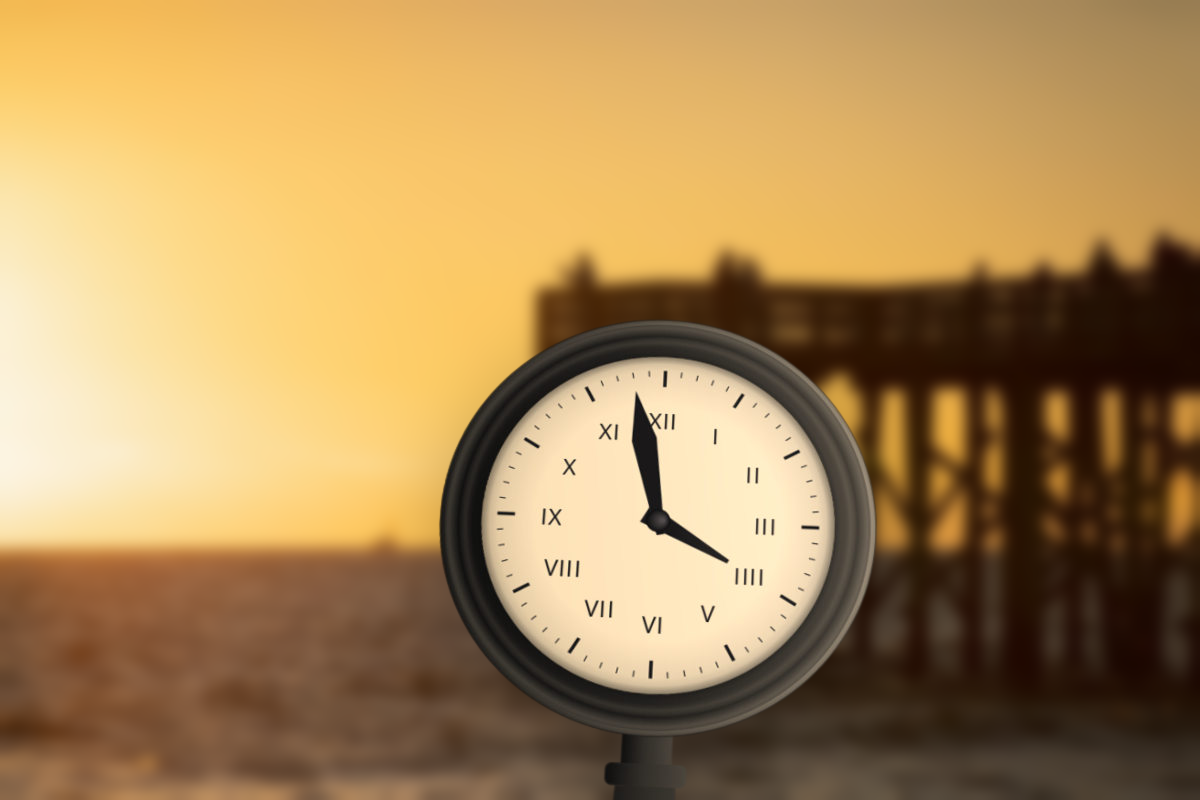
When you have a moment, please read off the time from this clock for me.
3:58
